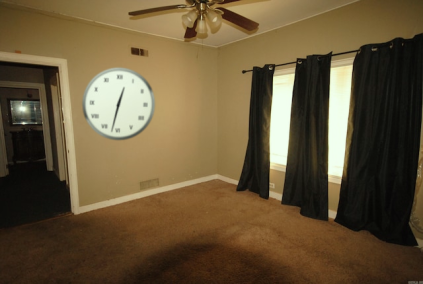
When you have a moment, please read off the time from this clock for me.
12:32
